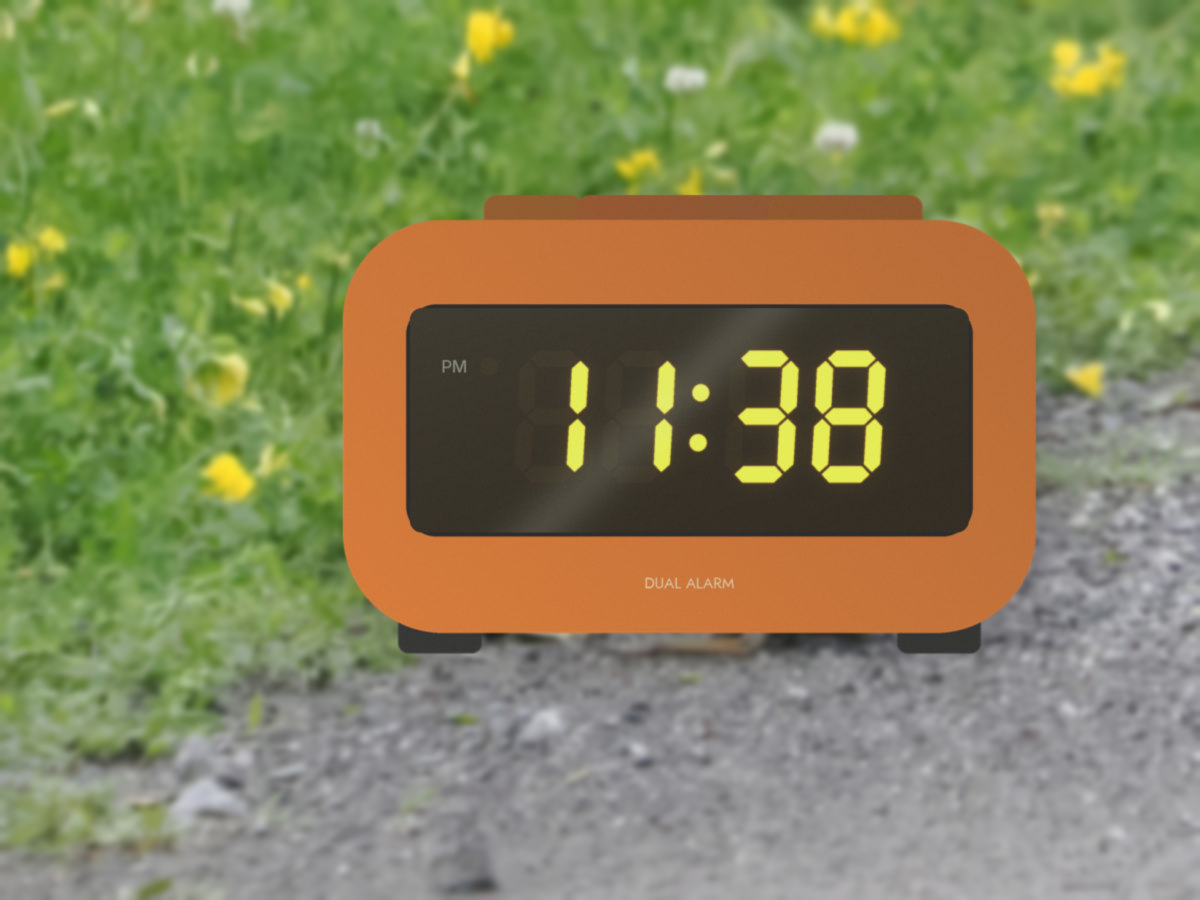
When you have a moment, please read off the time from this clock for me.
11:38
